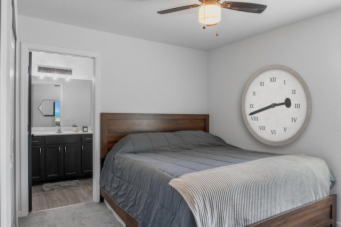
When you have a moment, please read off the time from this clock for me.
2:42
